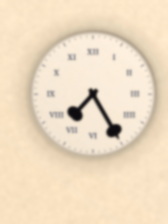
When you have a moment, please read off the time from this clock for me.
7:25
